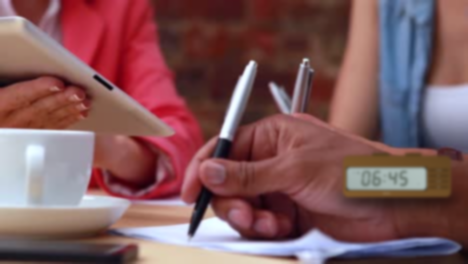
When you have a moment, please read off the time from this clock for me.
6:45
